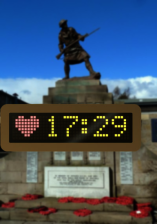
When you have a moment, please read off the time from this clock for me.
17:29
